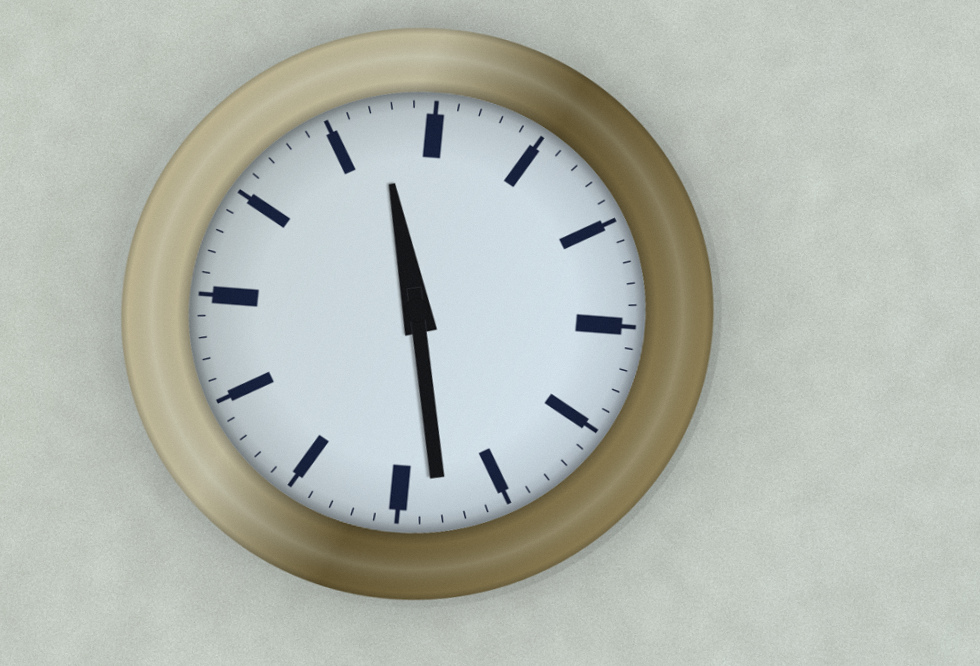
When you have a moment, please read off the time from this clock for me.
11:28
